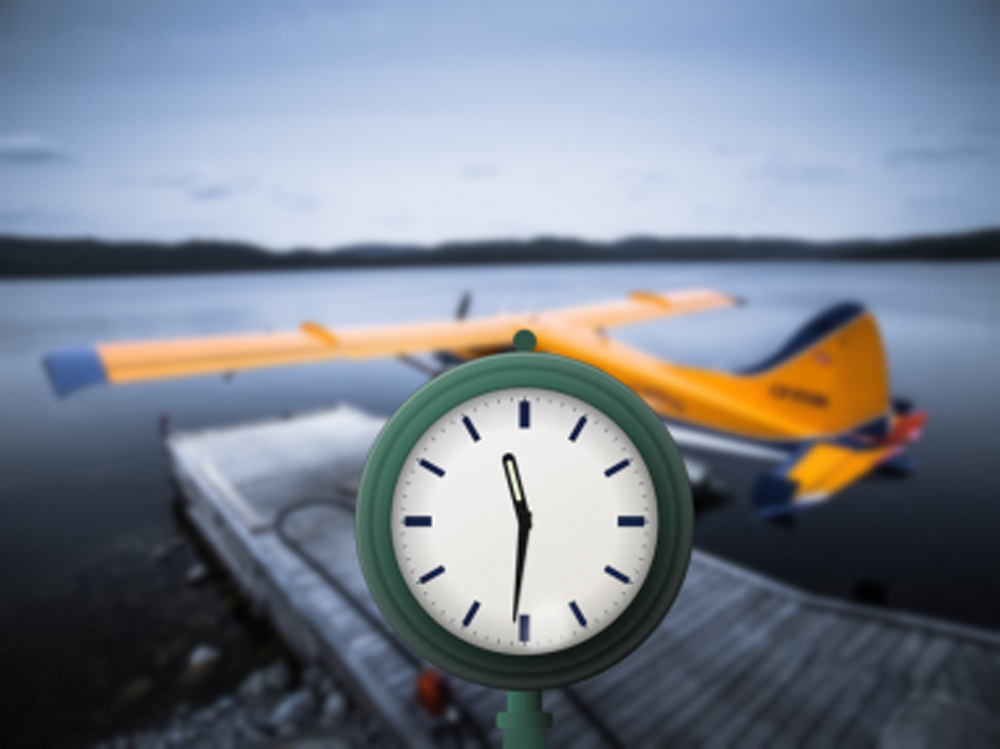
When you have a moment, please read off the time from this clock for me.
11:31
